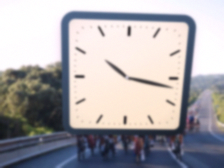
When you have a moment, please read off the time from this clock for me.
10:17
